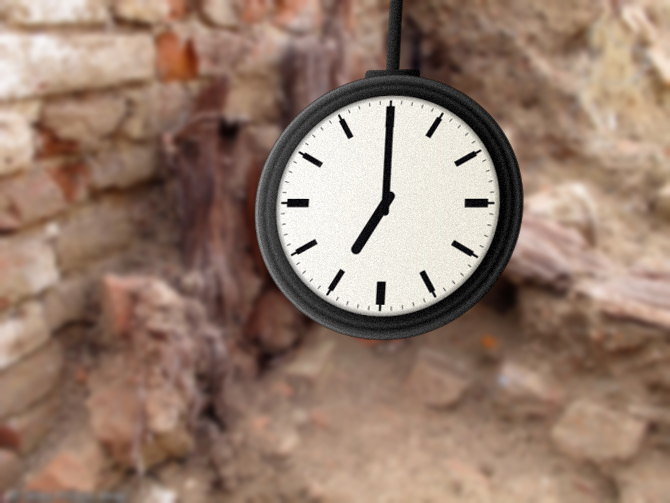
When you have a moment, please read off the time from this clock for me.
7:00
